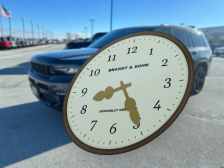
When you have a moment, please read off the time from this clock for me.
8:25
